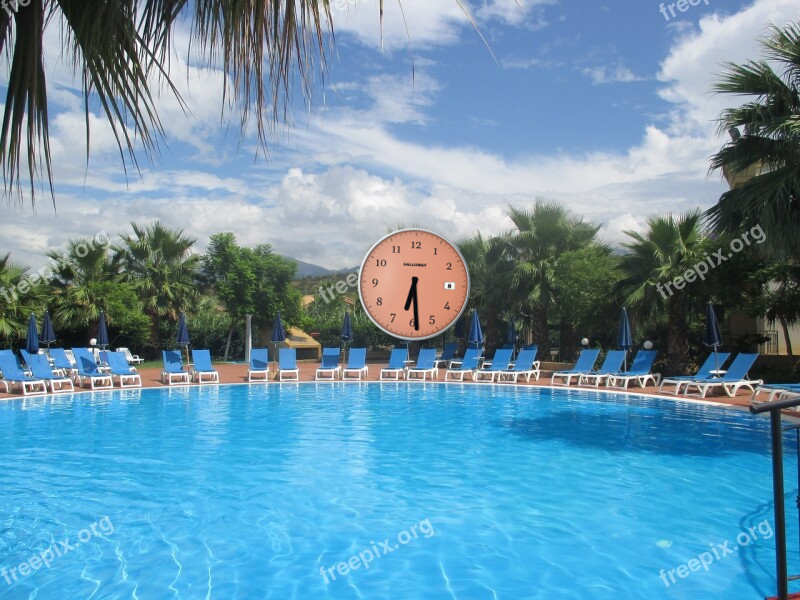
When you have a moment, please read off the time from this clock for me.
6:29
